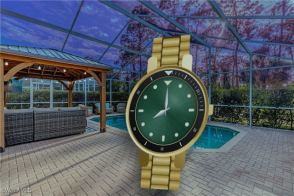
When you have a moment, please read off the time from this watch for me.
8:00
